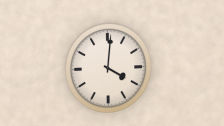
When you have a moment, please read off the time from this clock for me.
4:01
